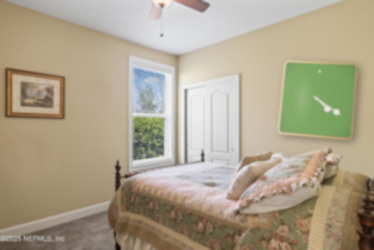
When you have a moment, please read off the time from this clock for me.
4:20
